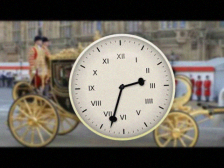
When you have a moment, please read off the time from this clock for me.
2:33
